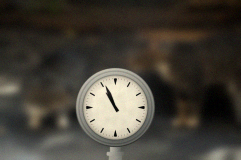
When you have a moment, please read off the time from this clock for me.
10:56
